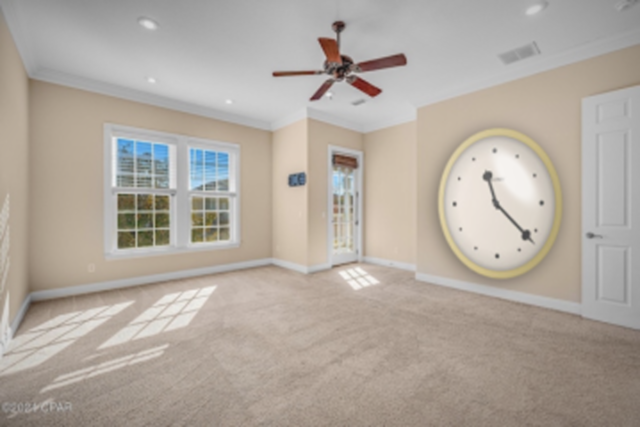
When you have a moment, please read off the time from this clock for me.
11:22
